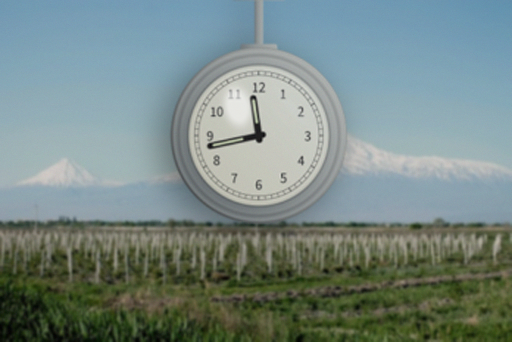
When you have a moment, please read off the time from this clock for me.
11:43
